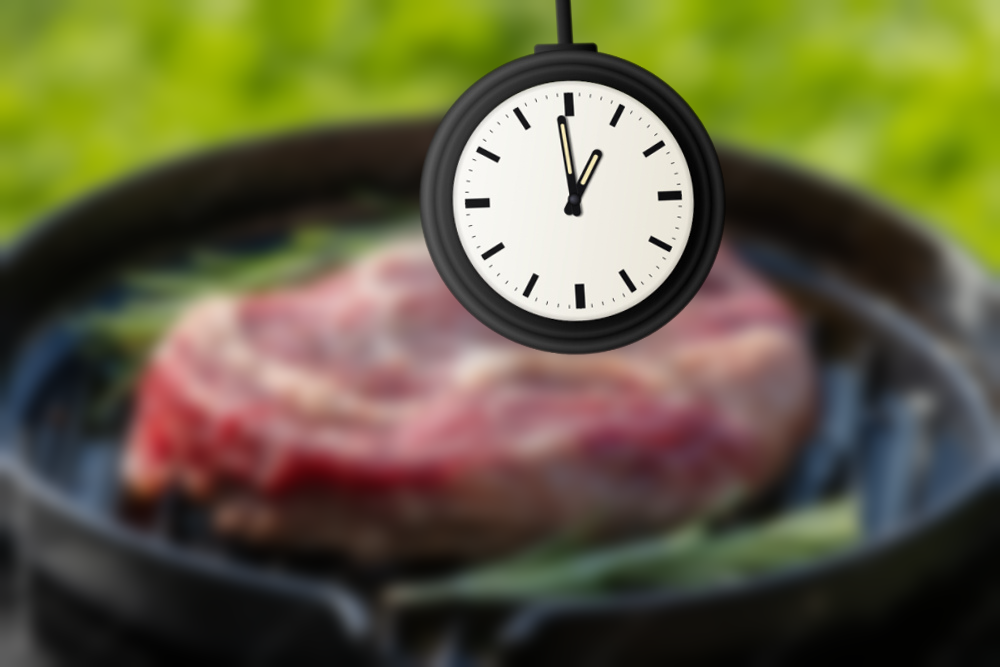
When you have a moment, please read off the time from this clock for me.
12:59
